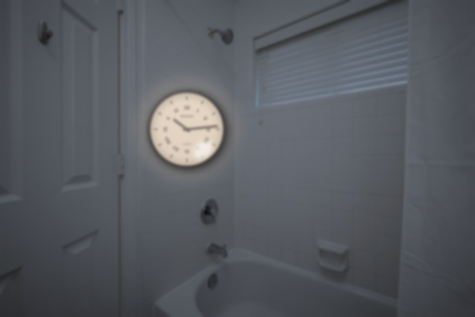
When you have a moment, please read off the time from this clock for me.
10:14
